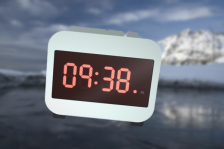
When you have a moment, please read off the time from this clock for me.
9:38
